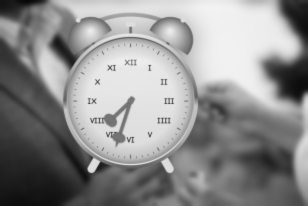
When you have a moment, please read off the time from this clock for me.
7:33
